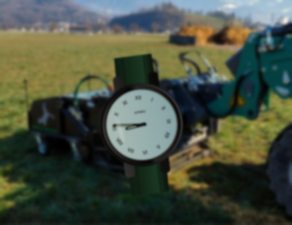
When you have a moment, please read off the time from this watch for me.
8:46
